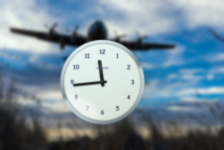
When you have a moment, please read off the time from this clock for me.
11:44
